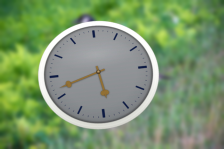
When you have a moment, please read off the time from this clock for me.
5:42
